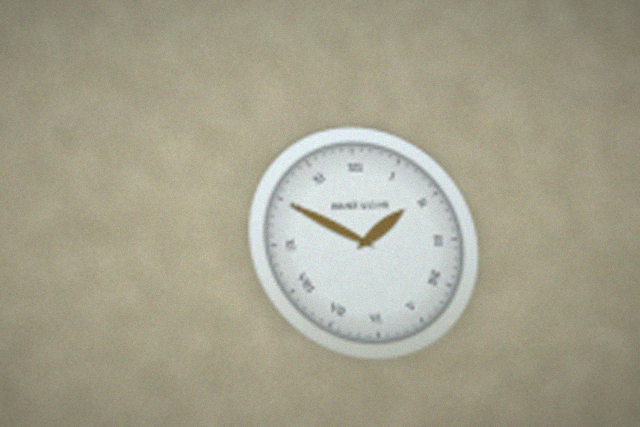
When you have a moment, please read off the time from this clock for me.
1:50
